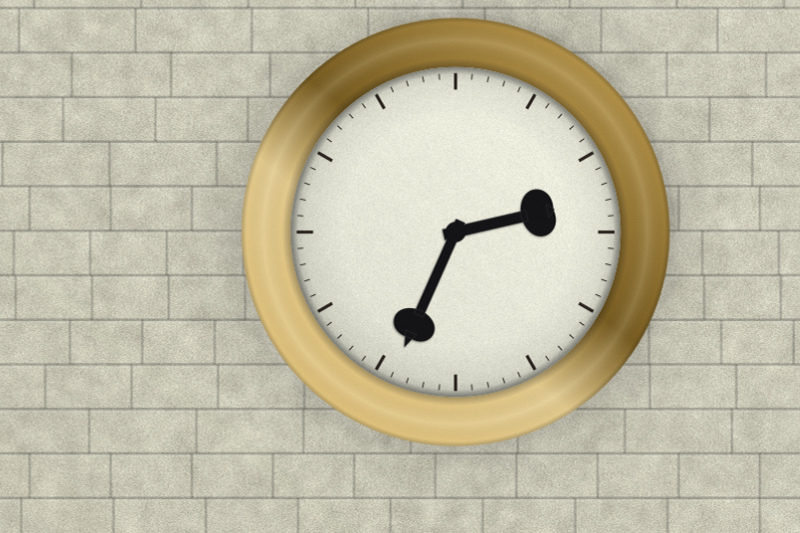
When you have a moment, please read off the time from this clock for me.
2:34
